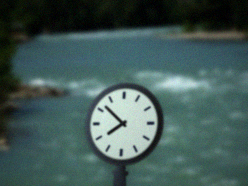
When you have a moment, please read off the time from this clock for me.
7:52
